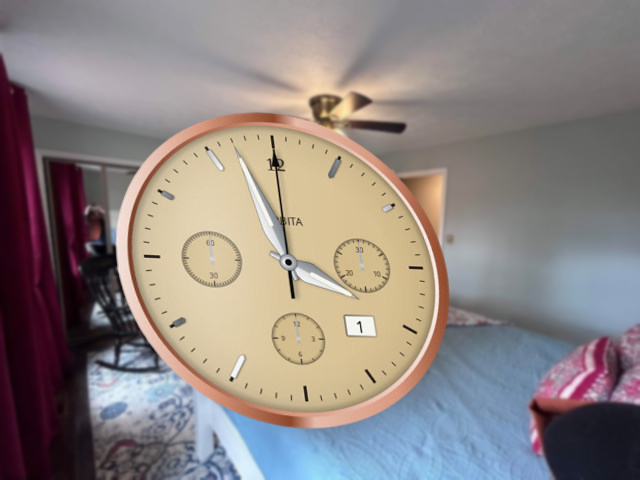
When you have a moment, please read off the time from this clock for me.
3:57
